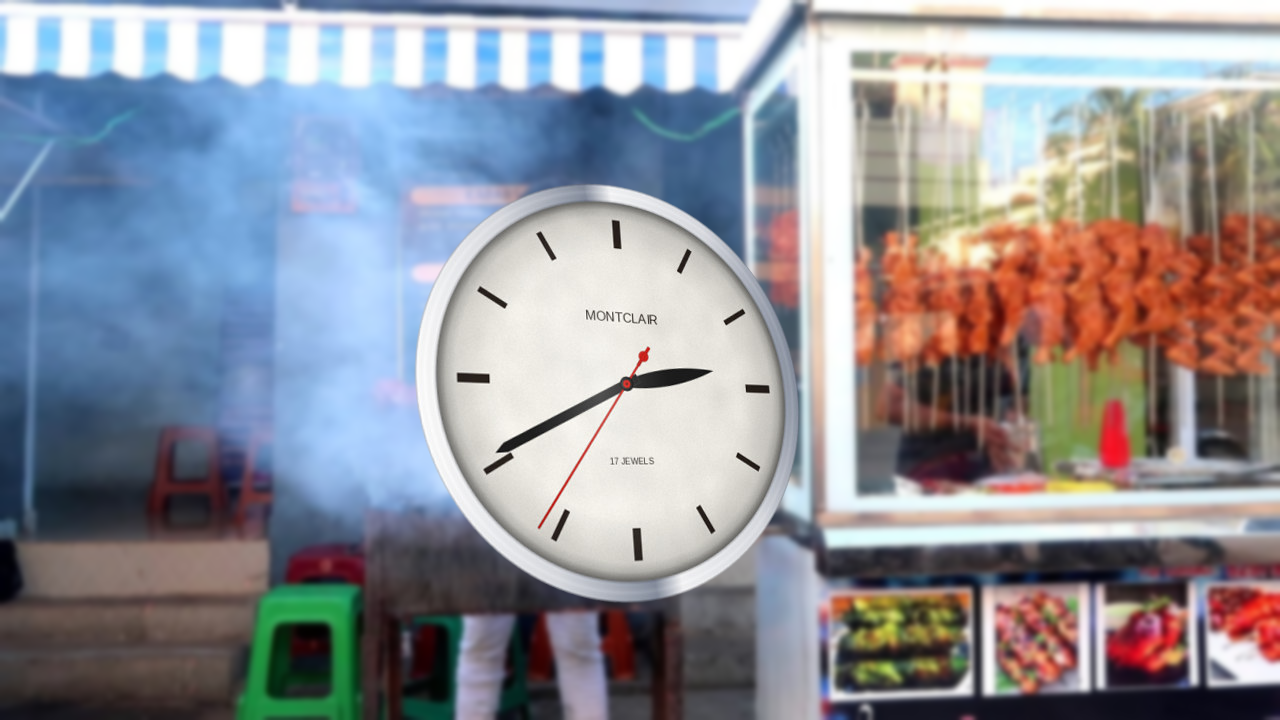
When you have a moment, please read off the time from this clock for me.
2:40:36
